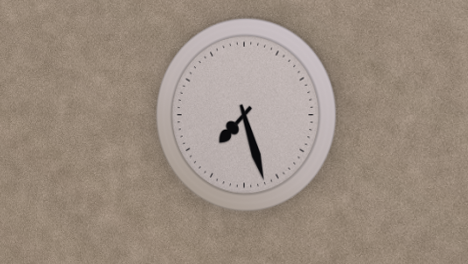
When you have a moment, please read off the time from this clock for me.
7:27
